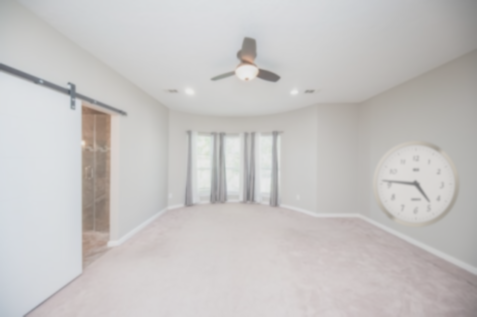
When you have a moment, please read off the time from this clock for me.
4:46
